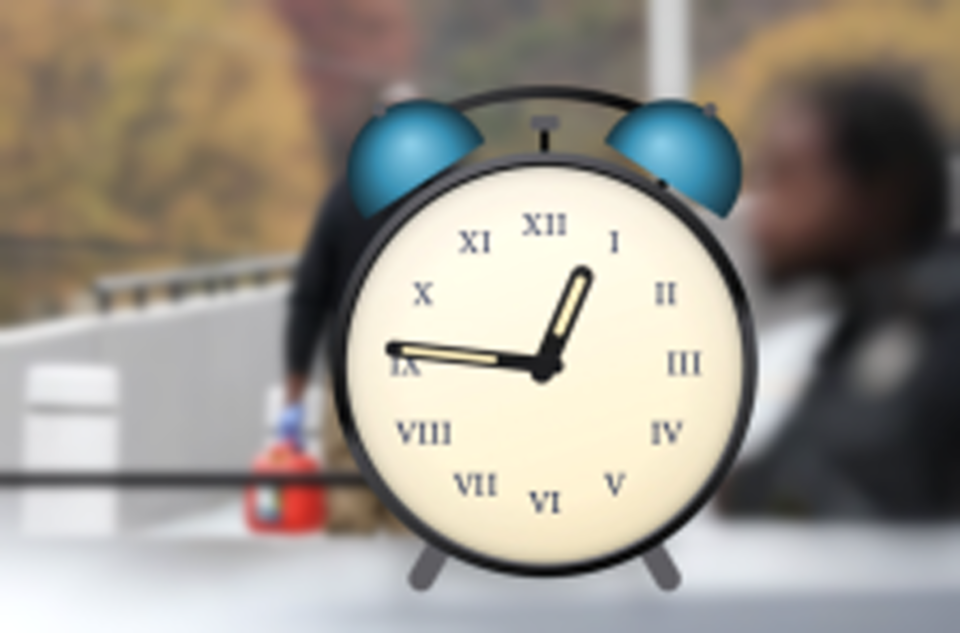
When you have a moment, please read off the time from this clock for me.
12:46
